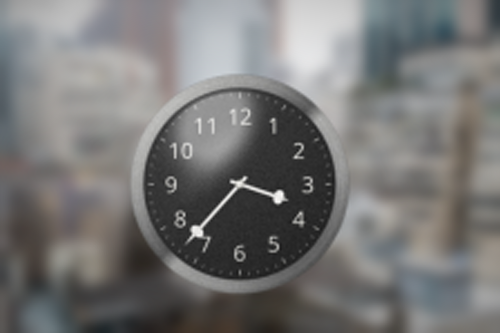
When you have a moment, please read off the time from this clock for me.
3:37
